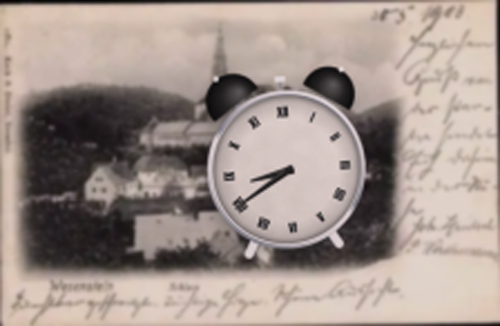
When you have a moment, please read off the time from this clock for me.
8:40
